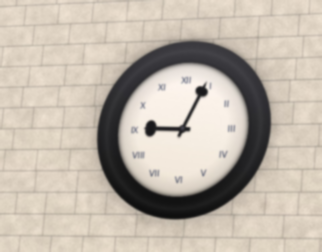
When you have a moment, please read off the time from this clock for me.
9:04
